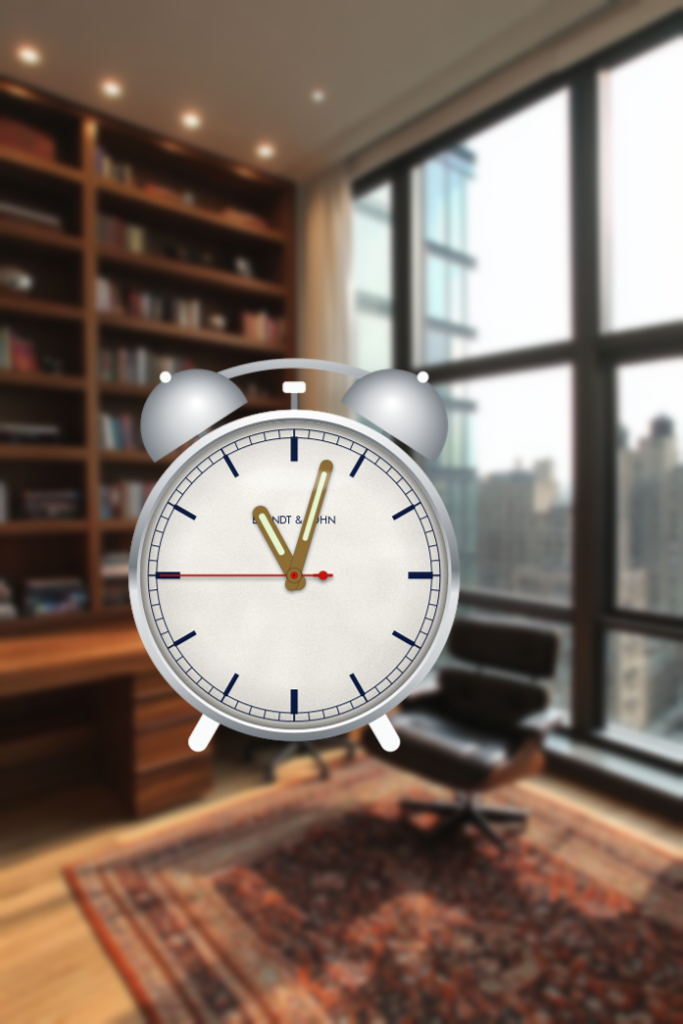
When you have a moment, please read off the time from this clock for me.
11:02:45
